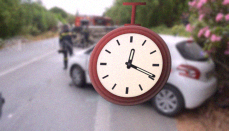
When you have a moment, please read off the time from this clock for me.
12:19
